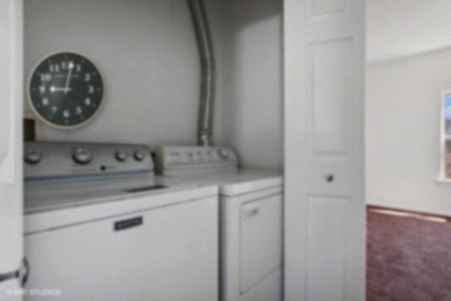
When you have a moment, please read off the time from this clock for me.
9:02
